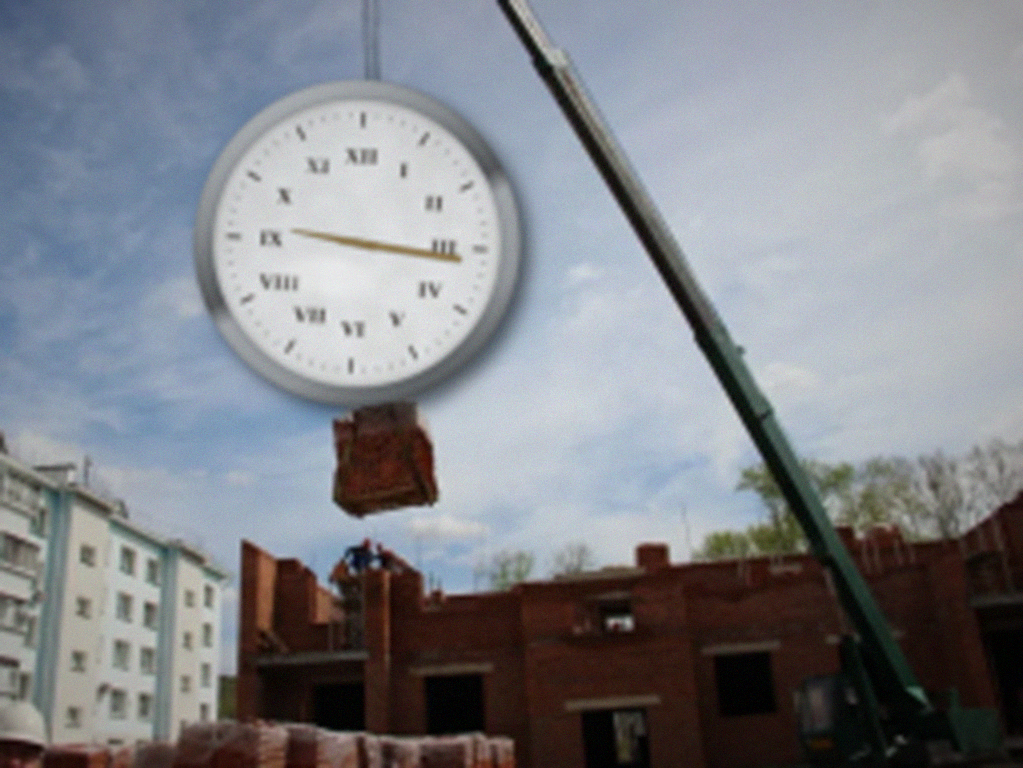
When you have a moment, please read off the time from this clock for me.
9:16
